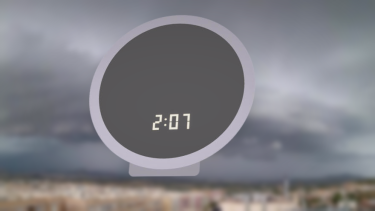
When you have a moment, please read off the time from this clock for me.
2:07
